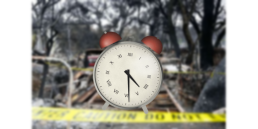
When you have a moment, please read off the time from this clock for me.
4:29
